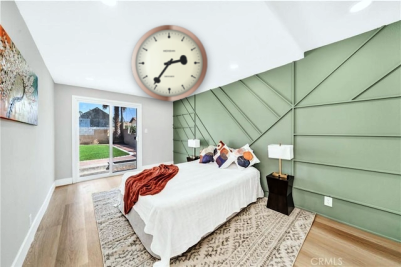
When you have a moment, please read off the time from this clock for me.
2:36
